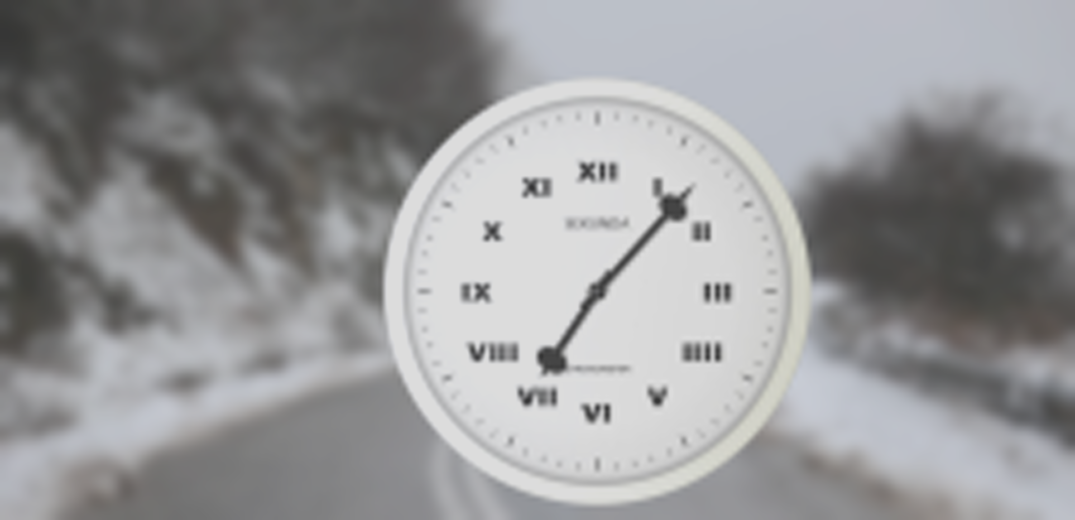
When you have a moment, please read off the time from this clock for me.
7:07
